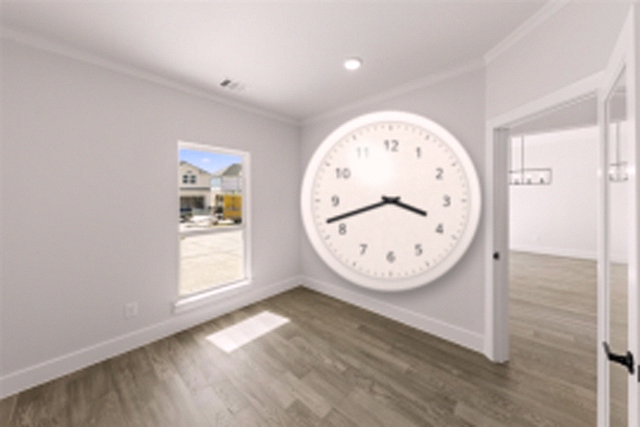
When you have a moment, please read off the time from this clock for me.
3:42
